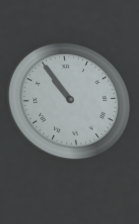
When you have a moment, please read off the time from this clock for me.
10:55
